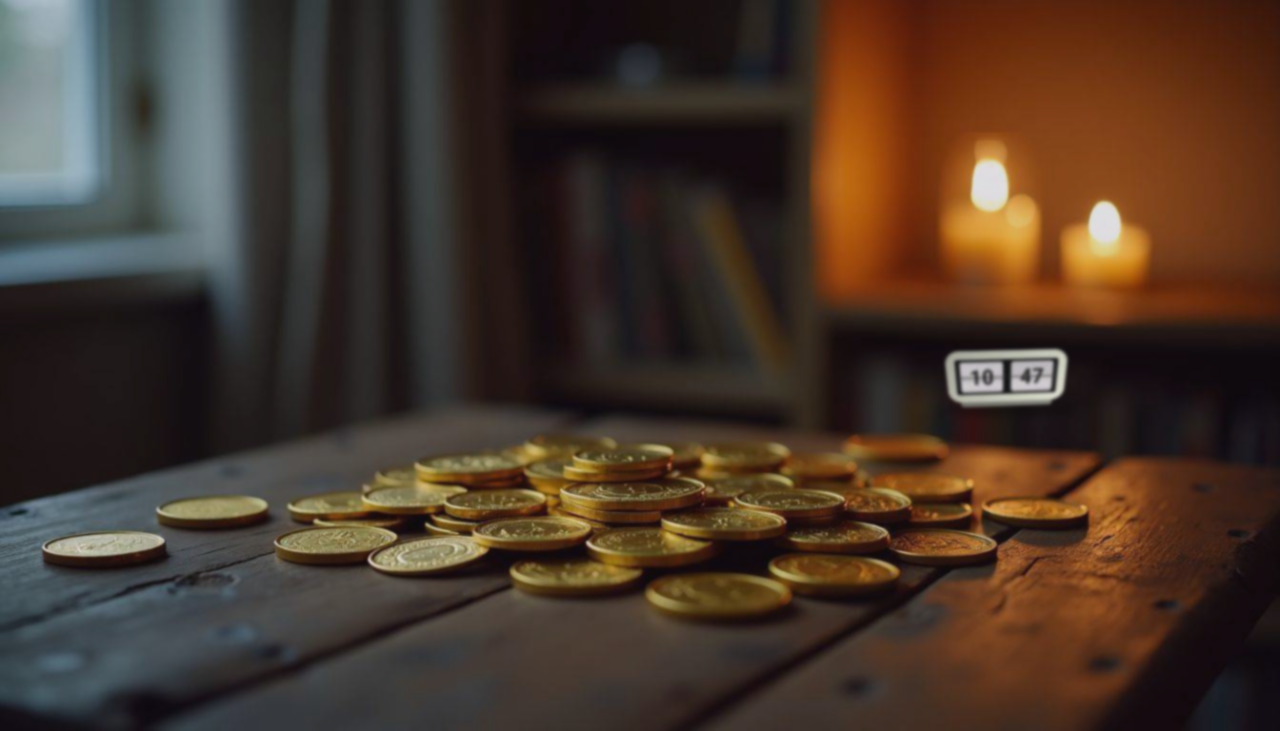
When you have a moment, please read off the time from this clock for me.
10:47
